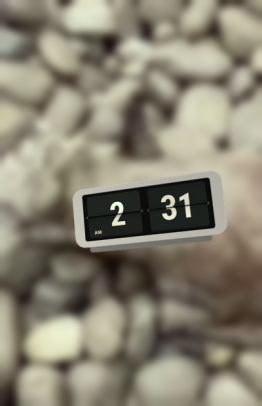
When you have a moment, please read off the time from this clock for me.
2:31
